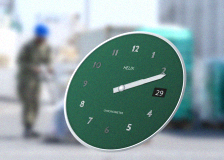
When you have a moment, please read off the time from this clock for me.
2:11
